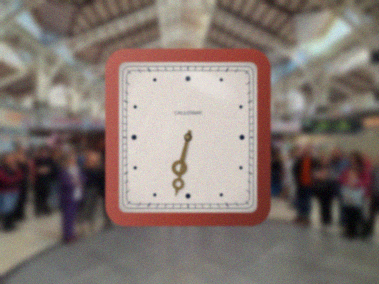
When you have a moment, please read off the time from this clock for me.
6:32
